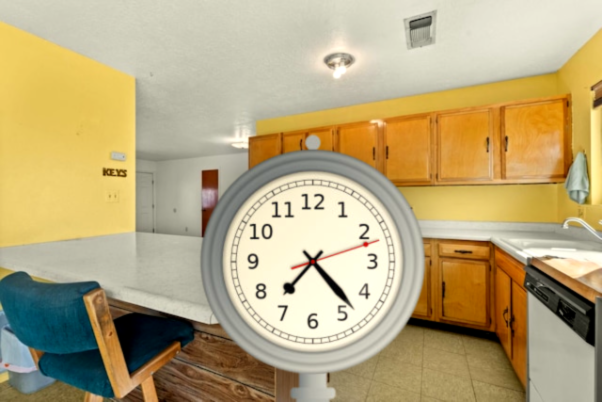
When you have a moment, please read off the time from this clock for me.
7:23:12
